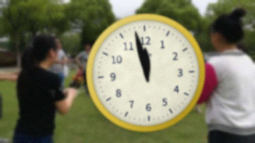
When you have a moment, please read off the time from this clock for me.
11:58
